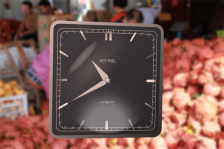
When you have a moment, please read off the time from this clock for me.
10:40
